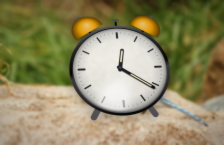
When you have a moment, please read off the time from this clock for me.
12:21
